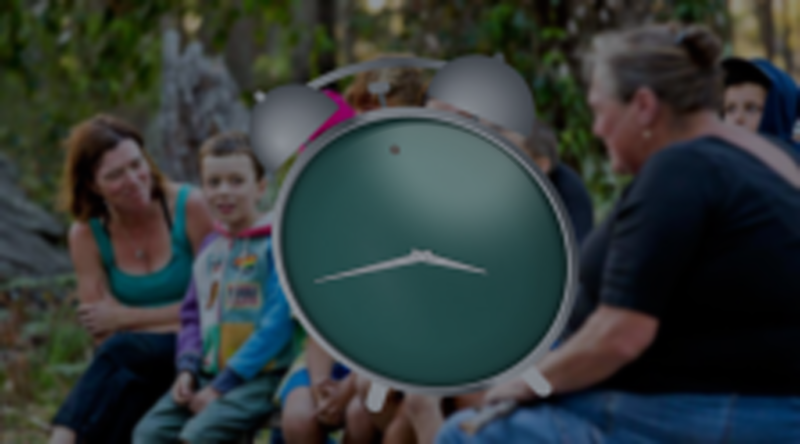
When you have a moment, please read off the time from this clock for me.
3:44
